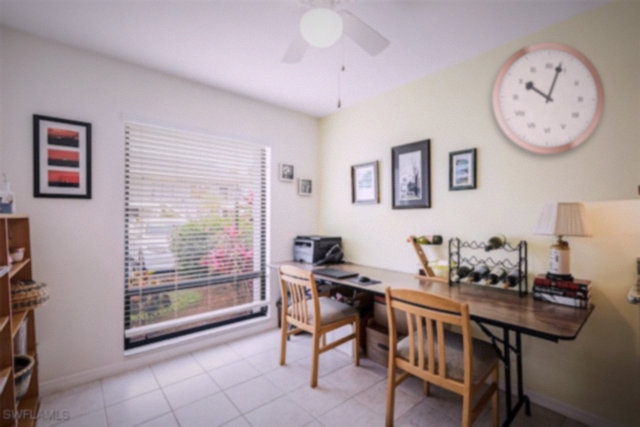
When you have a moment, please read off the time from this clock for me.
10:03
